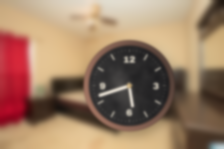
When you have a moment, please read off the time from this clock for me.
5:42
